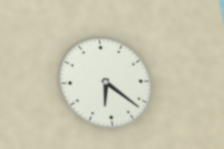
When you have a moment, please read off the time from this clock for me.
6:22
